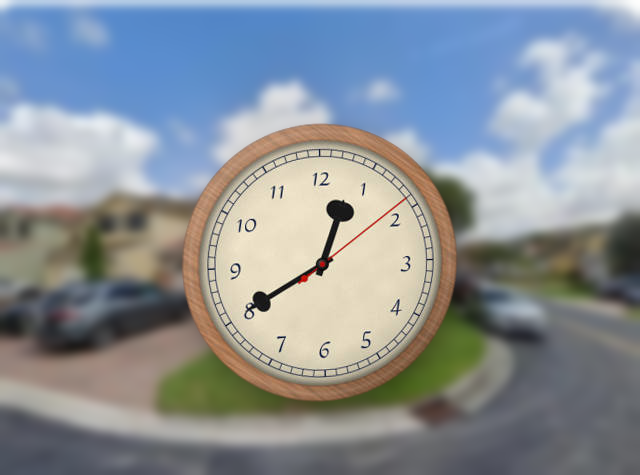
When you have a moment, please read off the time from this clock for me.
12:40:09
